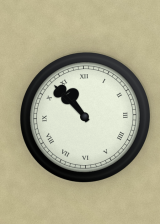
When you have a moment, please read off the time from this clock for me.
10:53
